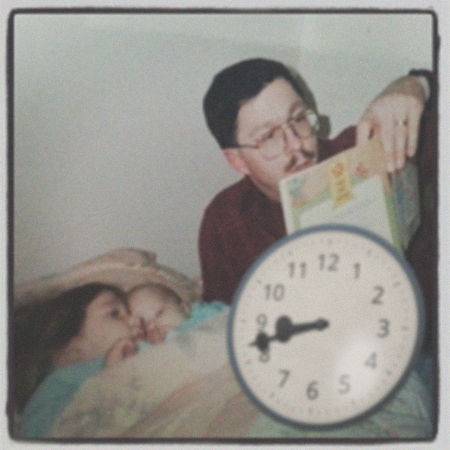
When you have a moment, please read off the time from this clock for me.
8:42
